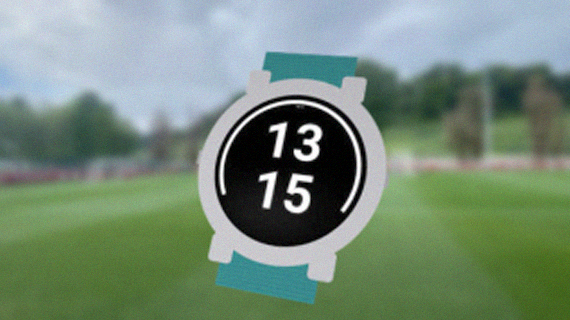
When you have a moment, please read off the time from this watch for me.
13:15
